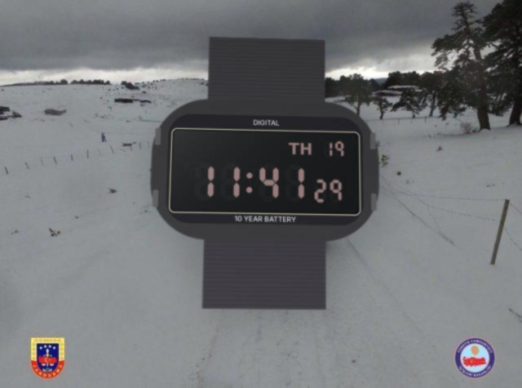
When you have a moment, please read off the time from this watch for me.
11:41:29
